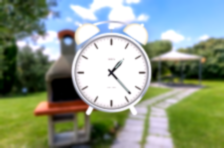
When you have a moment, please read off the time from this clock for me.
1:23
